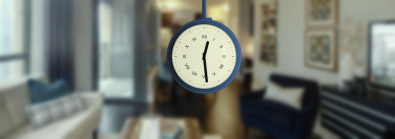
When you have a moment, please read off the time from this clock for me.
12:29
